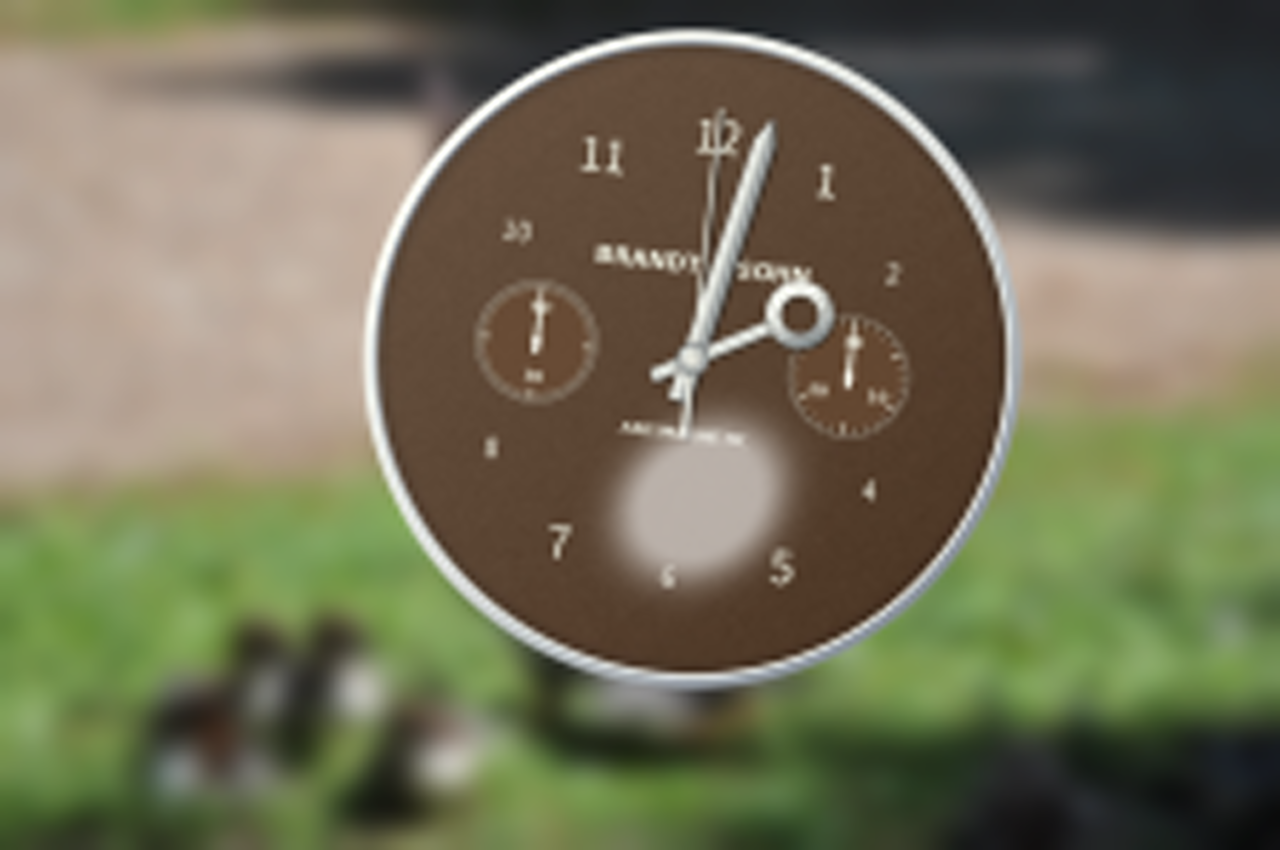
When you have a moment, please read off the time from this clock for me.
2:02
